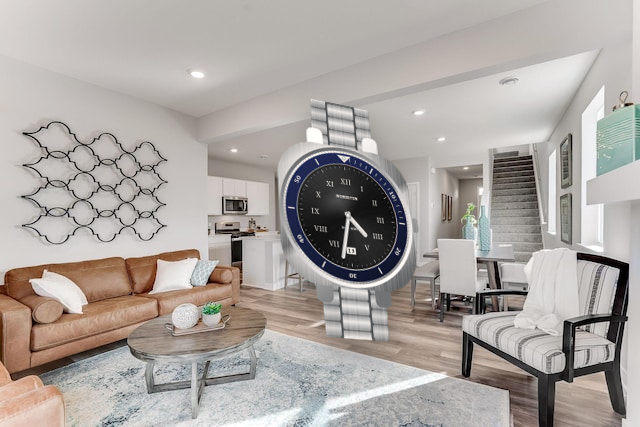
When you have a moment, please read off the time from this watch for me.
4:32
